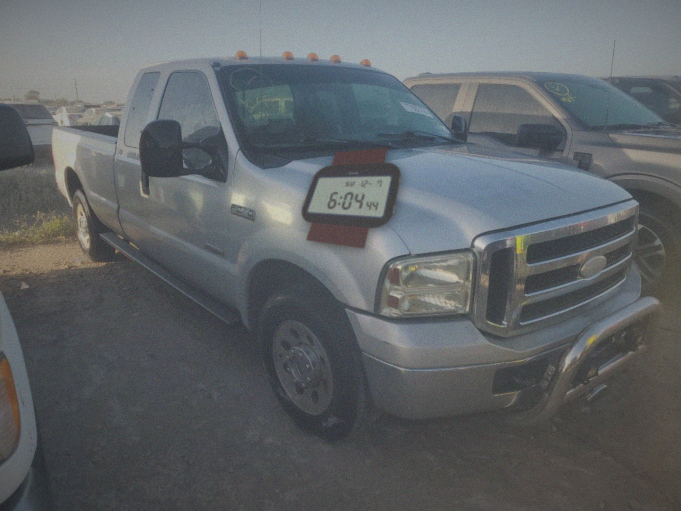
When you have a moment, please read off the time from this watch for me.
6:04
